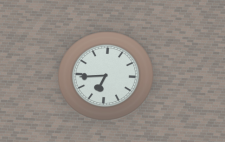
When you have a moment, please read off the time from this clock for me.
6:44
